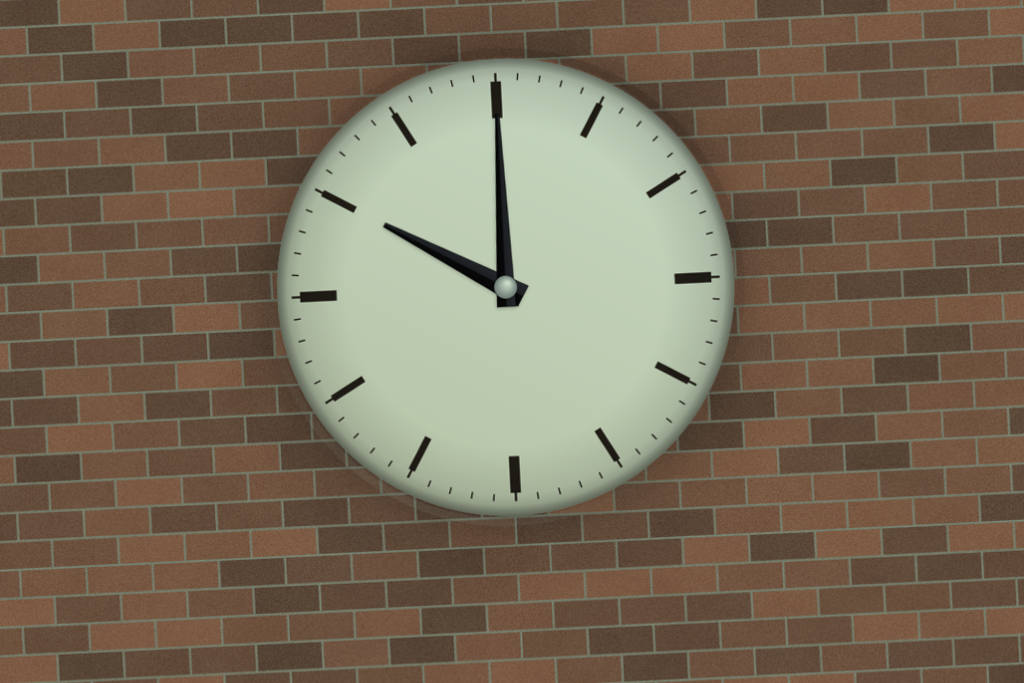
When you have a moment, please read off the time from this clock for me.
10:00
